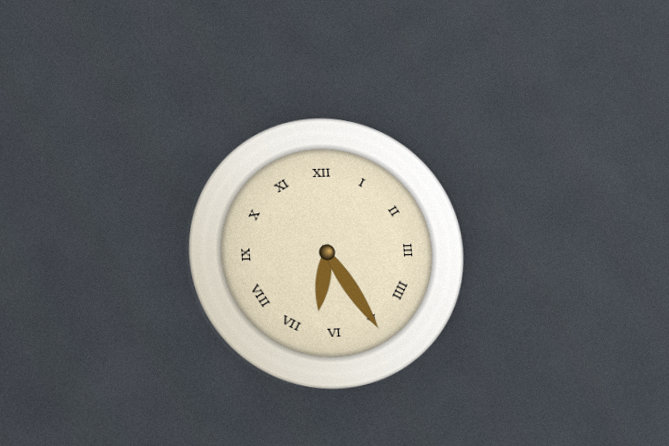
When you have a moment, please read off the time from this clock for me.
6:25
